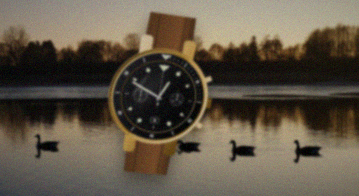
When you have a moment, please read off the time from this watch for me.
12:49
